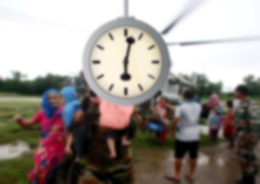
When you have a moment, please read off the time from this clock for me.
6:02
